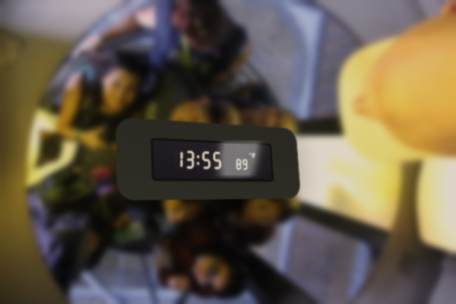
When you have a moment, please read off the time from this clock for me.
13:55
